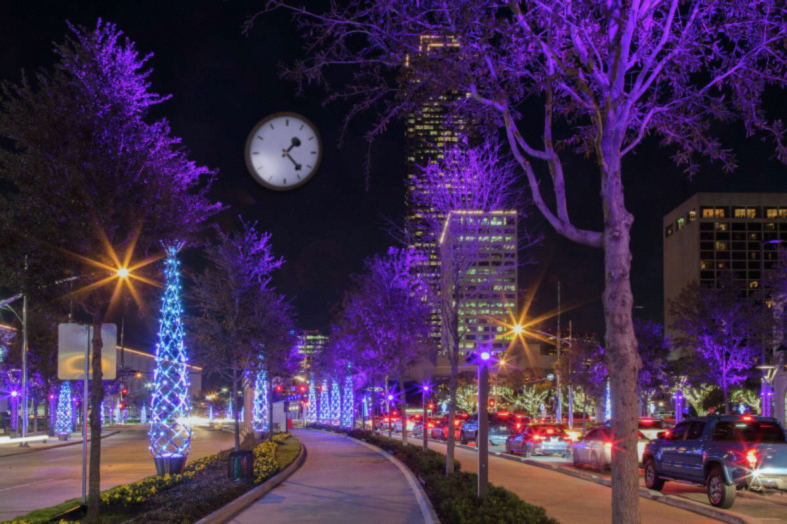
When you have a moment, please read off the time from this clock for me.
1:23
